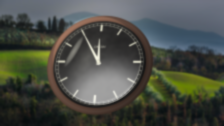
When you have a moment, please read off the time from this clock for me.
11:55
